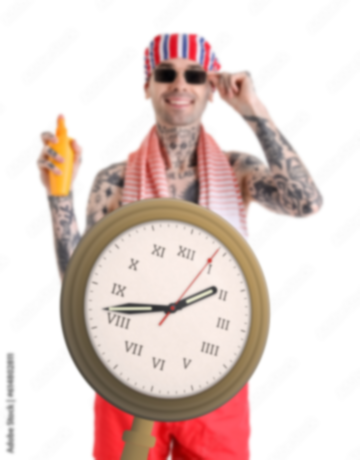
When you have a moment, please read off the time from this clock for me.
1:42:04
